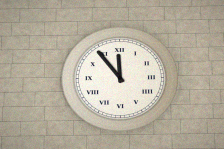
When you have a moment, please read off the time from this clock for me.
11:54
